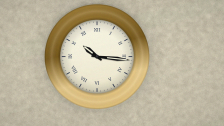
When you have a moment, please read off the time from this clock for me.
10:16
